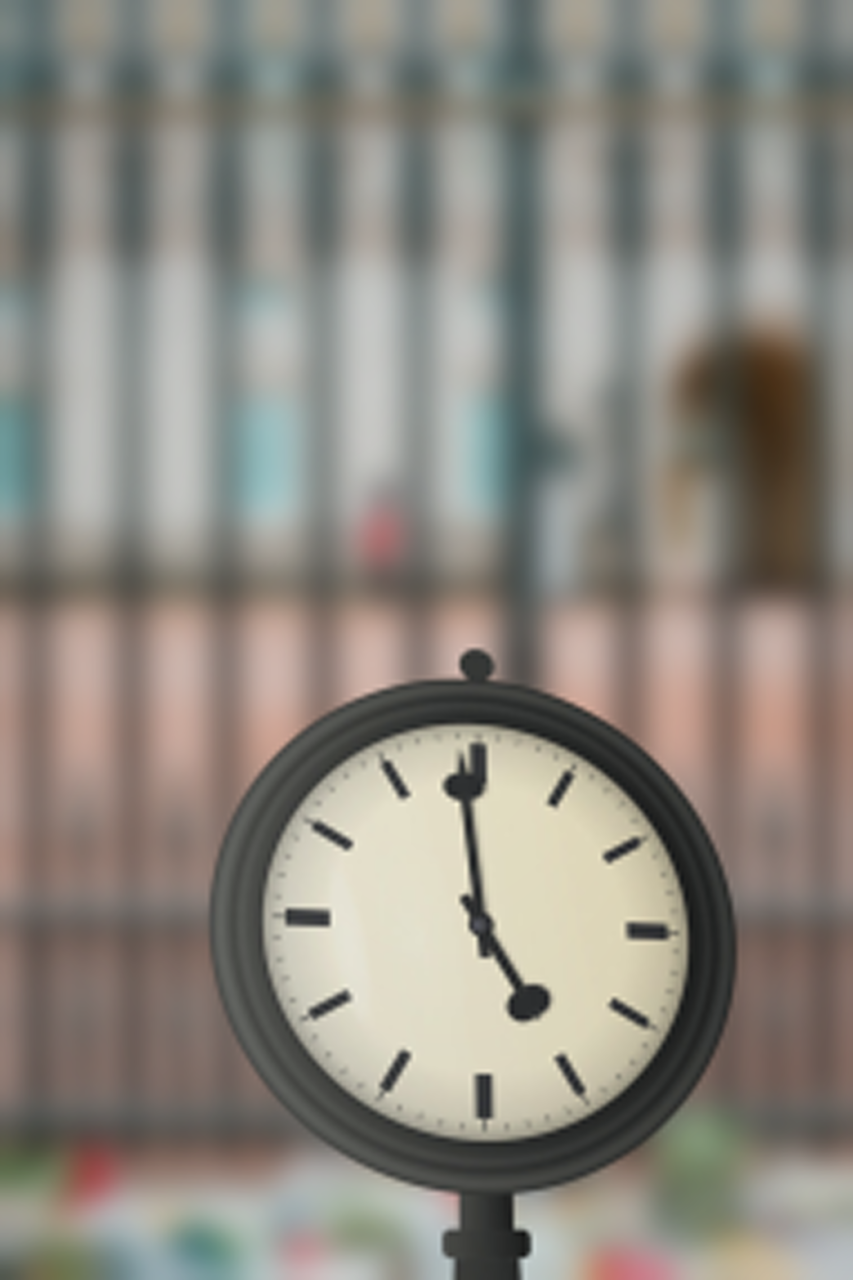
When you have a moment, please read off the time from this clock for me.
4:59
